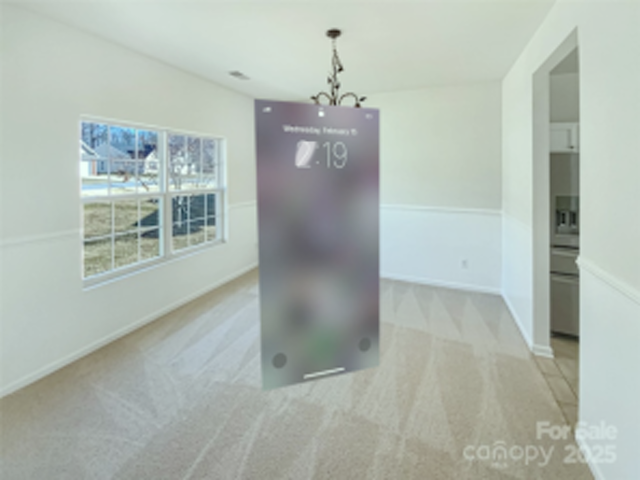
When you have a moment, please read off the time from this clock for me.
2:19
